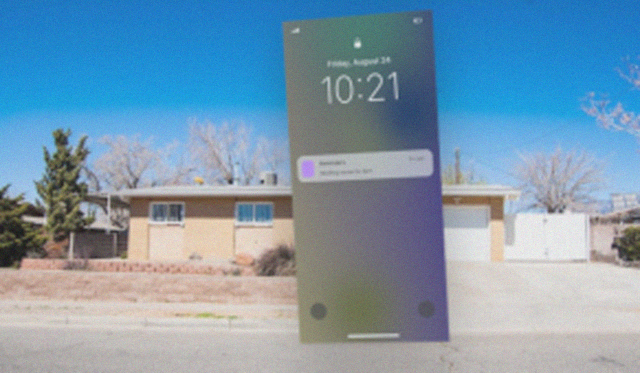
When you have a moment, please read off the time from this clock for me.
10:21
